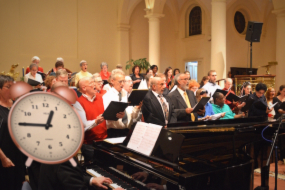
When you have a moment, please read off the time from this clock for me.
12:45
